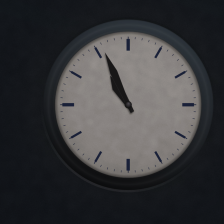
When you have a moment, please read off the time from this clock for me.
10:56
